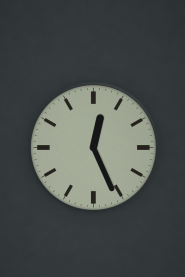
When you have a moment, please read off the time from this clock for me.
12:26
